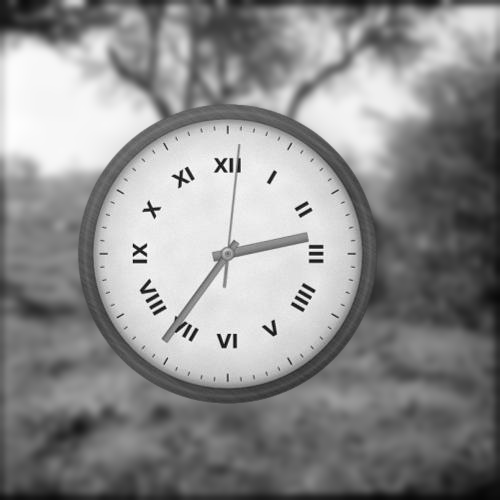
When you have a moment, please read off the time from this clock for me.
2:36:01
